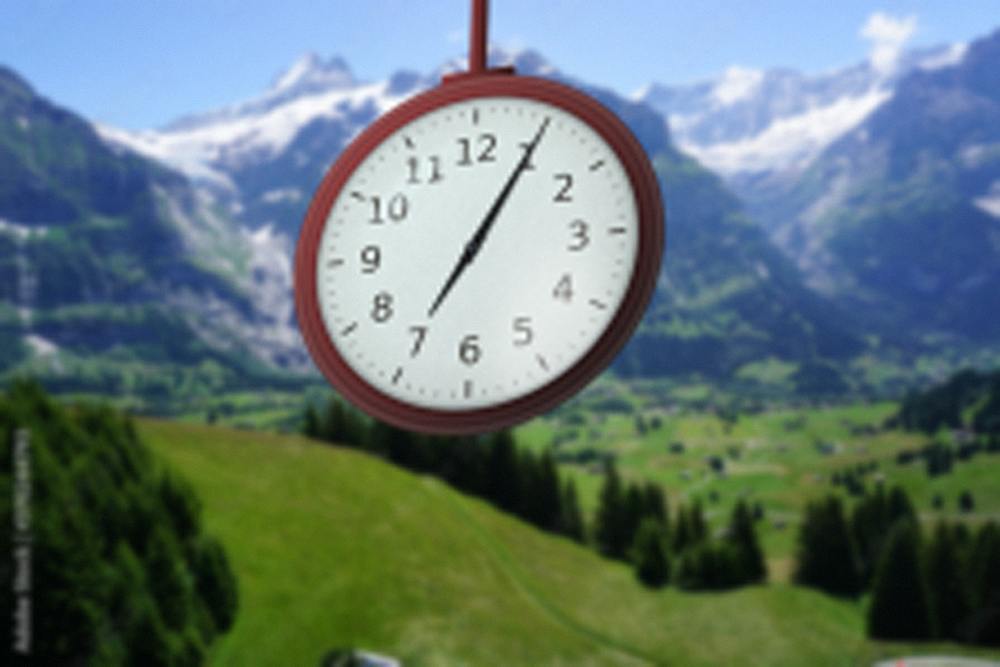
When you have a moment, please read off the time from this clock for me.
7:05
